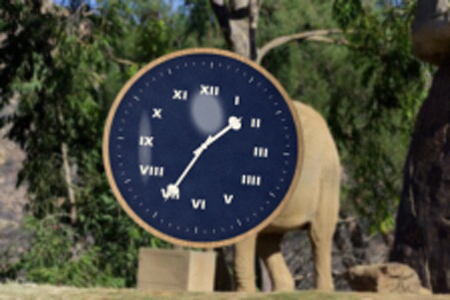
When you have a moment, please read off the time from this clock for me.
1:35
